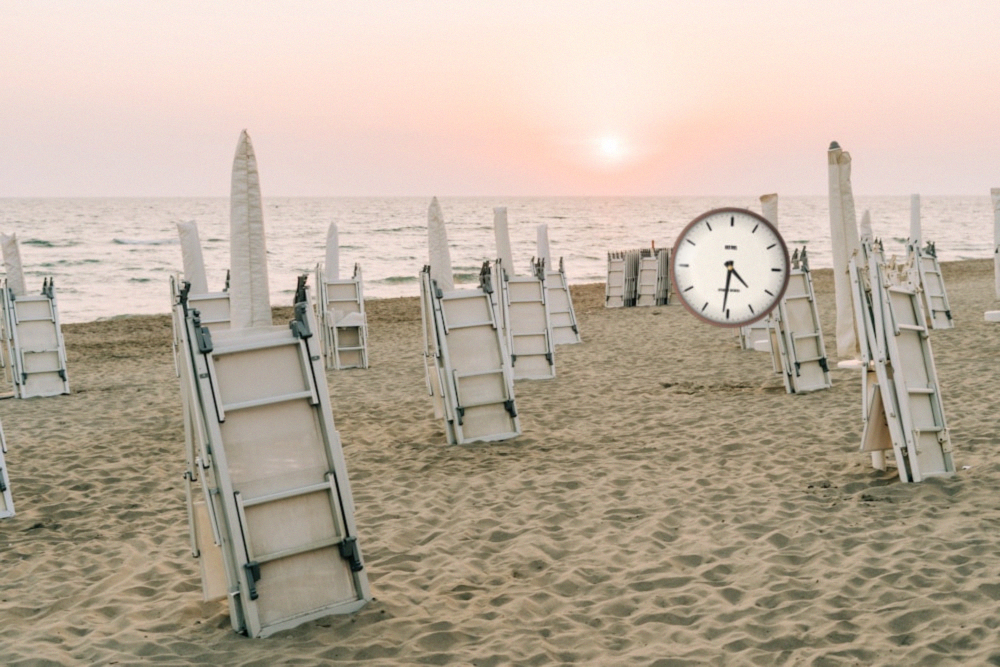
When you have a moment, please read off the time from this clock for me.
4:31
